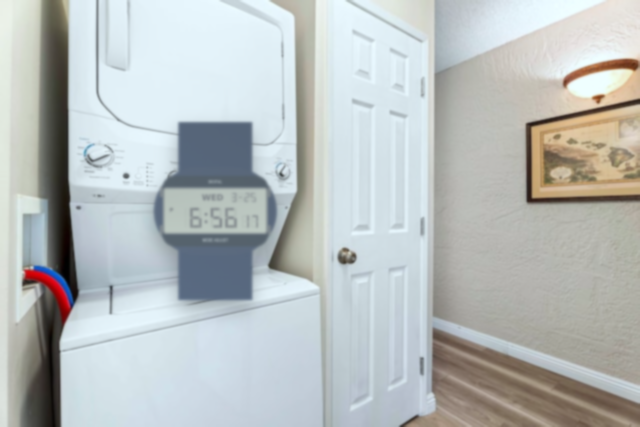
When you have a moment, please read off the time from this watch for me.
6:56:17
